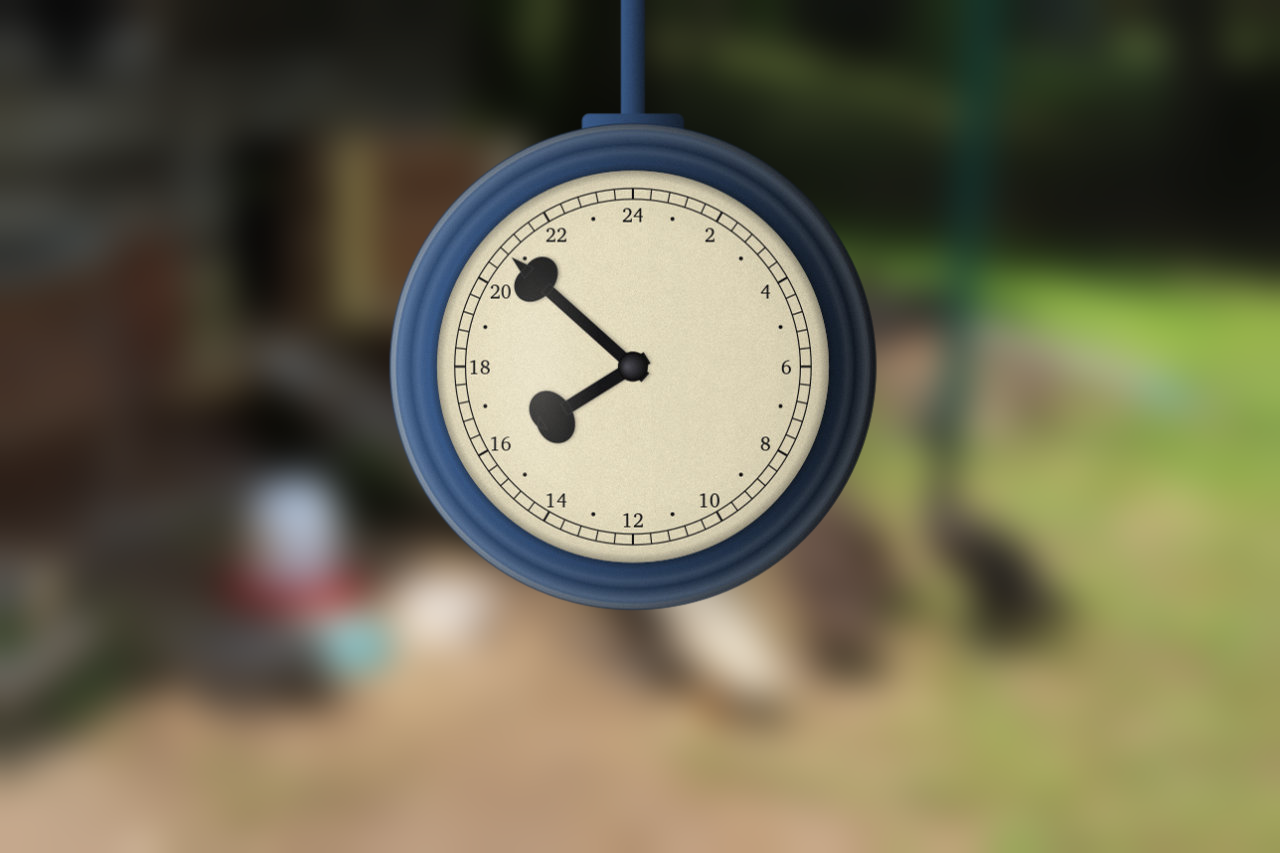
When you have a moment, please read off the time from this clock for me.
15:52
